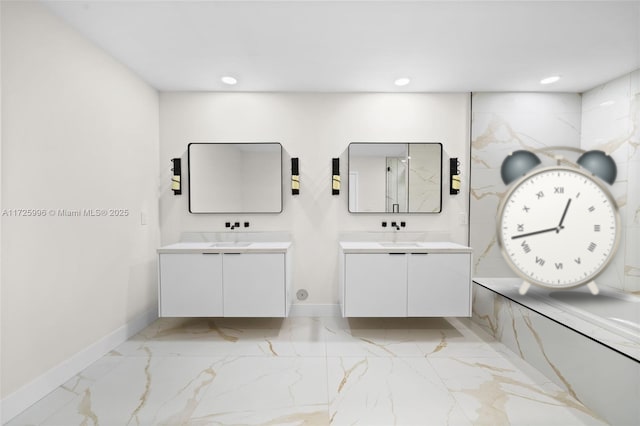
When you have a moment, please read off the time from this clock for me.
12:43
